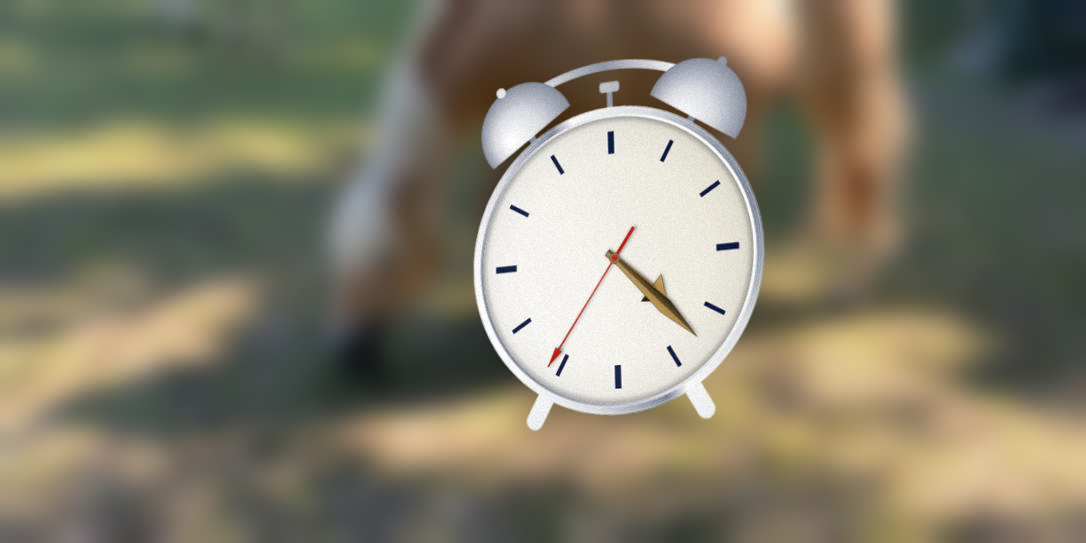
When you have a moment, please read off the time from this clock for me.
4:22:36
